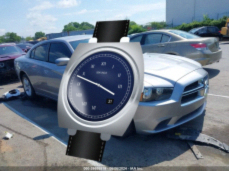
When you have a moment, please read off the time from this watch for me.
3:48
